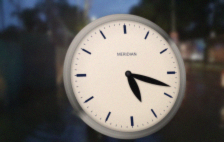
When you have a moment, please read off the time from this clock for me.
5:18
